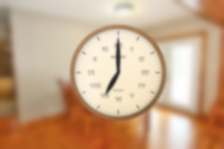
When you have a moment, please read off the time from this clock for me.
7:00
